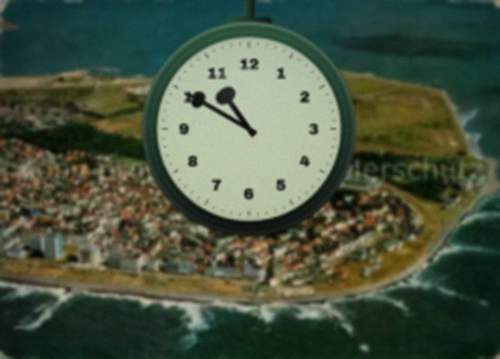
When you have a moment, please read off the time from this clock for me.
10:50
